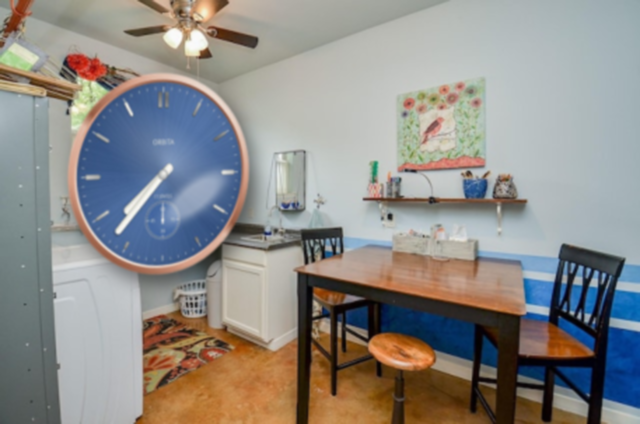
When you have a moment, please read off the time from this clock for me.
7:37
